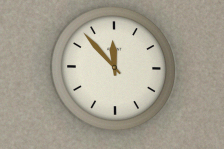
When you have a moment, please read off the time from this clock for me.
11:53
